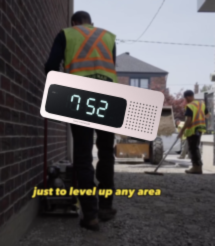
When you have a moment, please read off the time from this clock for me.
7:52
